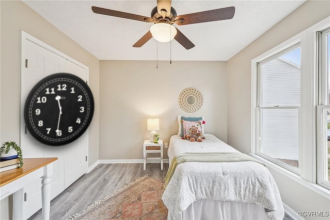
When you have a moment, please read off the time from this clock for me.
11:31
